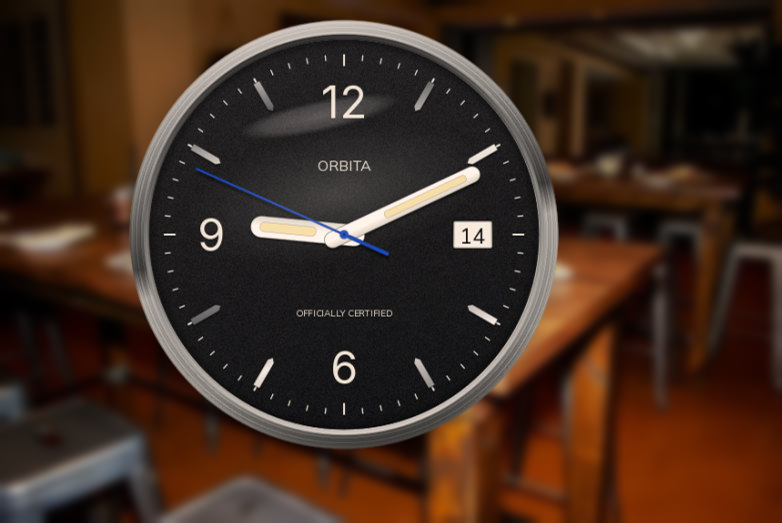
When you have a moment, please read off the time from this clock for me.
9:10:49
